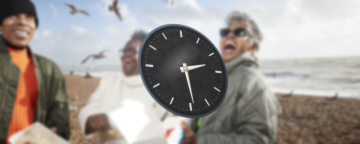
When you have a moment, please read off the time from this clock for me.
2:29
